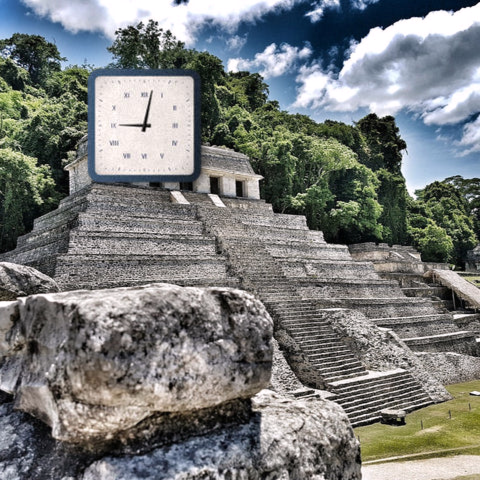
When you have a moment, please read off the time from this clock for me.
9:02
